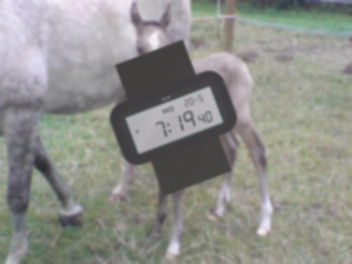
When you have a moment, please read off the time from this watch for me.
7:19:40
